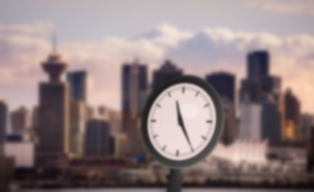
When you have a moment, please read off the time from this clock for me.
11:25
